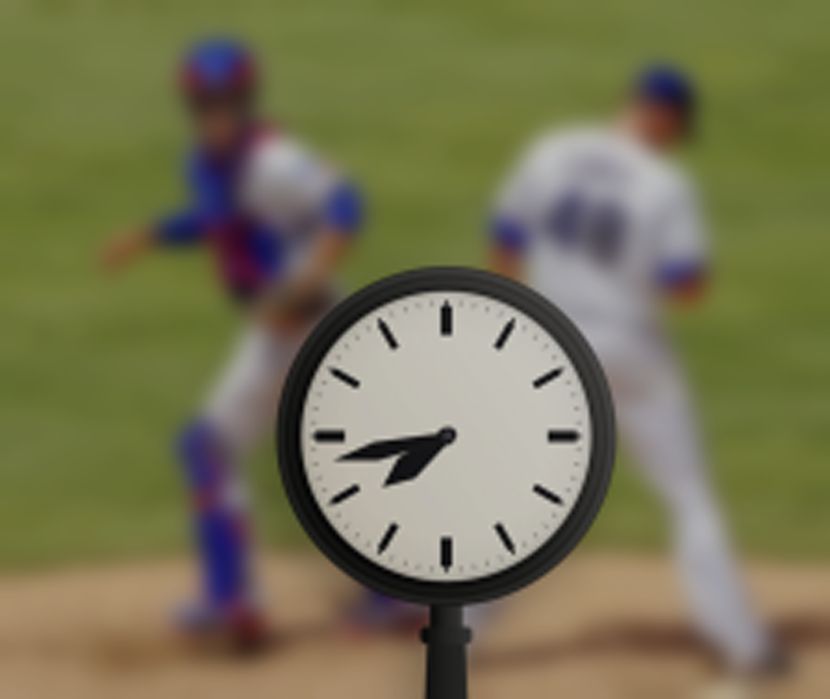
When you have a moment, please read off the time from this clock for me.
7:43
